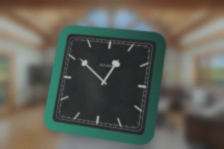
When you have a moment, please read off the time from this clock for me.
12:51
